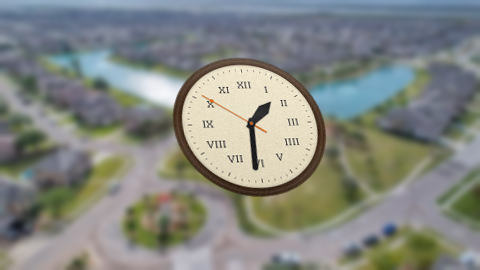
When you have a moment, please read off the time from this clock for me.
1:30:51
